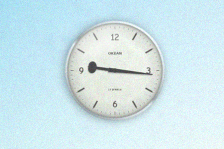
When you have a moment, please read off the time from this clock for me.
9:16
